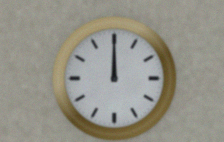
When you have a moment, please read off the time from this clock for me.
12:00
